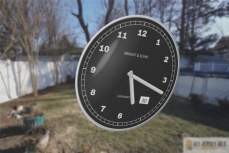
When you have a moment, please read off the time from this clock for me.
5:18
